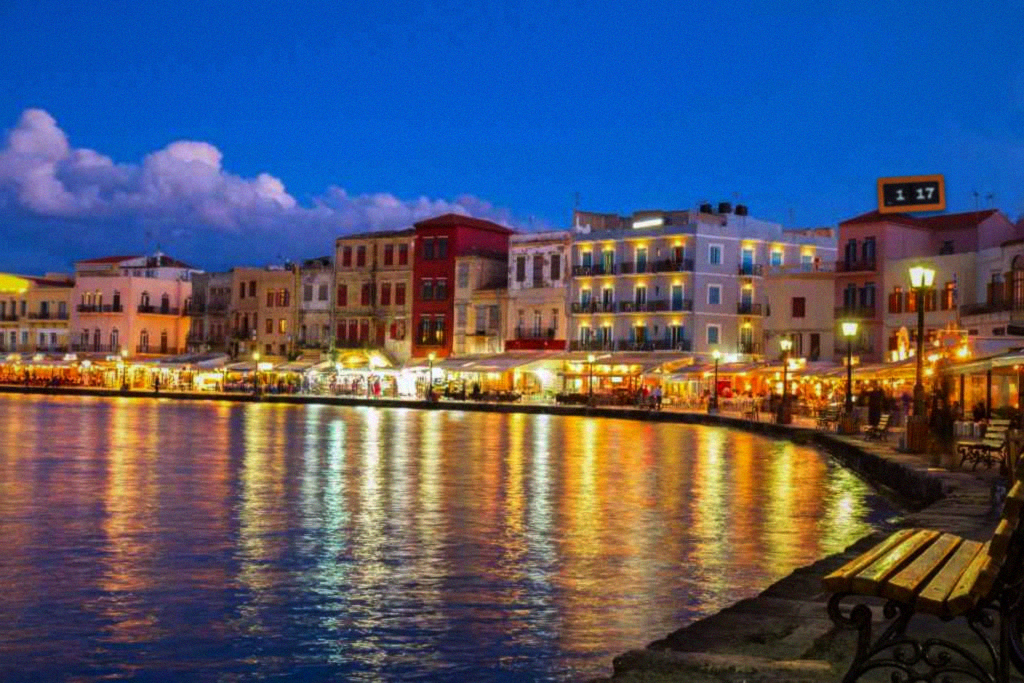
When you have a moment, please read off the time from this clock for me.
1:17
